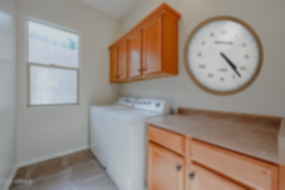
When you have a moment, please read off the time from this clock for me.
4:23
